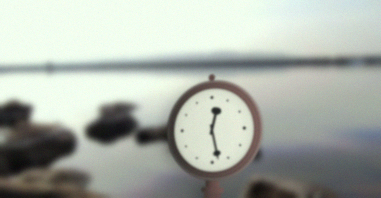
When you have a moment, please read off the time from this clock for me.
12:28
